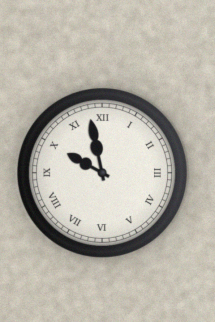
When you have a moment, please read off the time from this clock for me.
9:58
